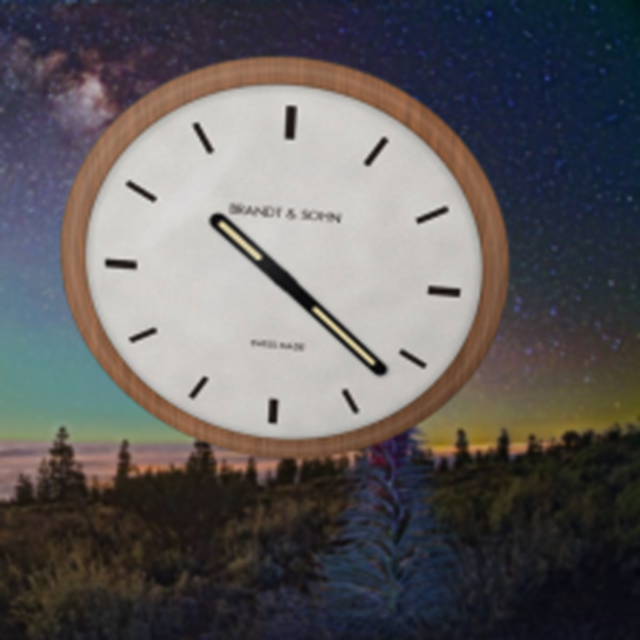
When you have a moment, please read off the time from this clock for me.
10:22
